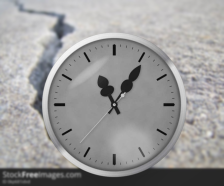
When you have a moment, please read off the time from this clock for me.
11:05:37
